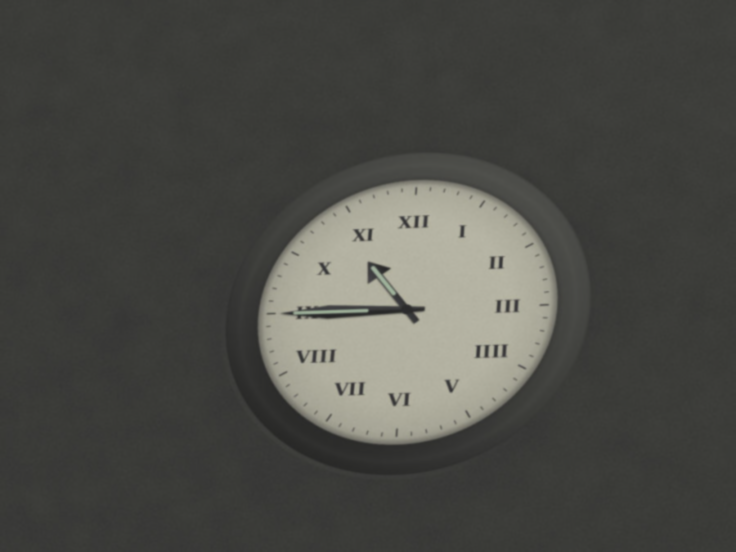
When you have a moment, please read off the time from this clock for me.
10:45
